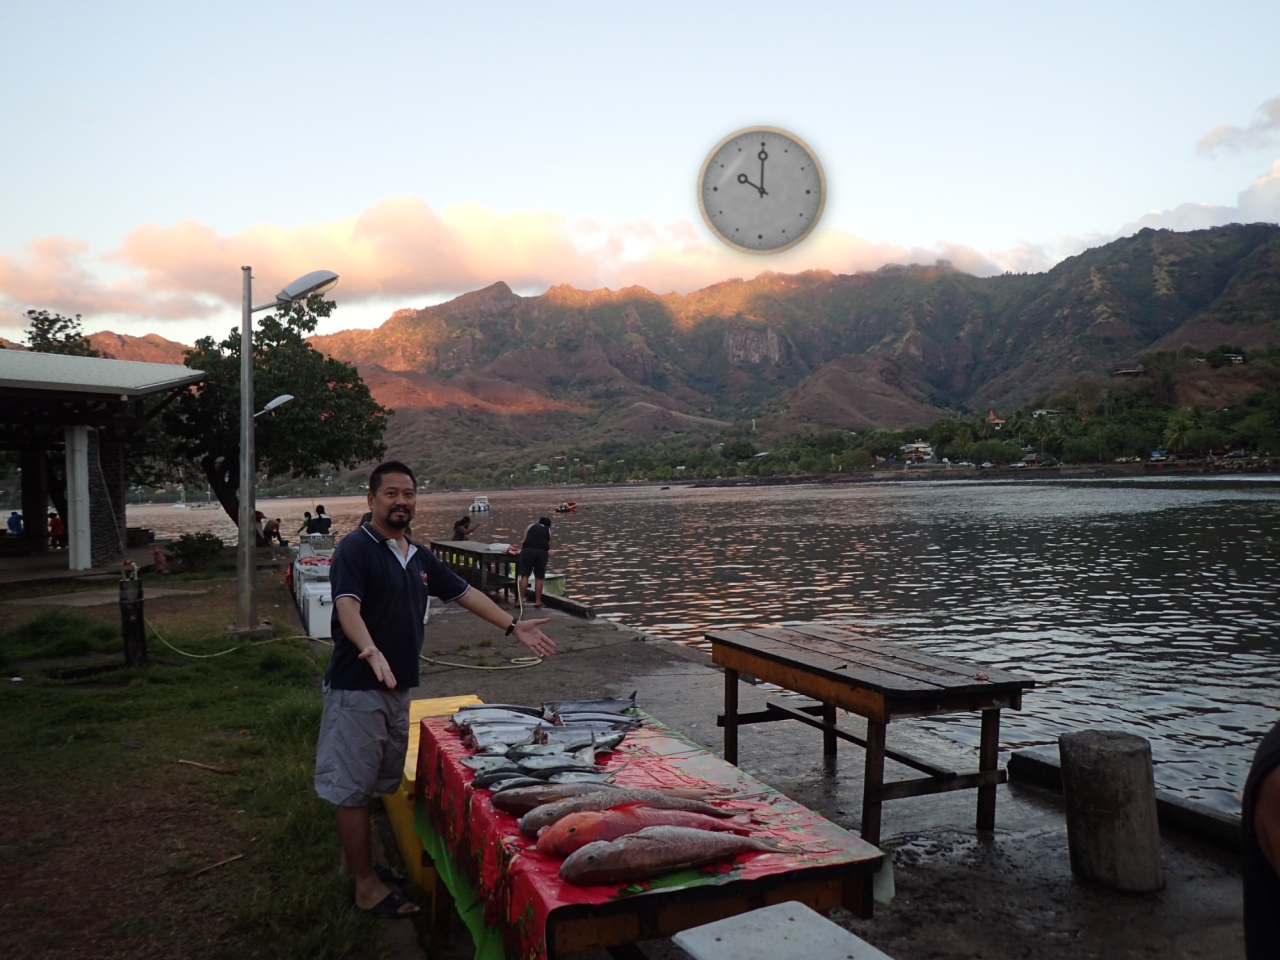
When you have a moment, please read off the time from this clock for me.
10:00
